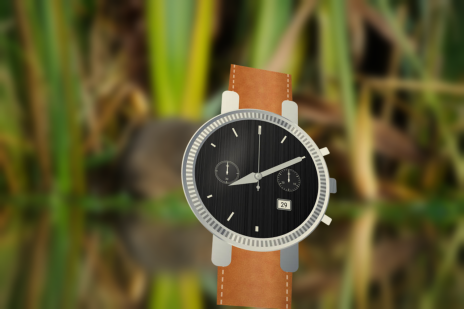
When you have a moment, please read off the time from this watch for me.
8:10
